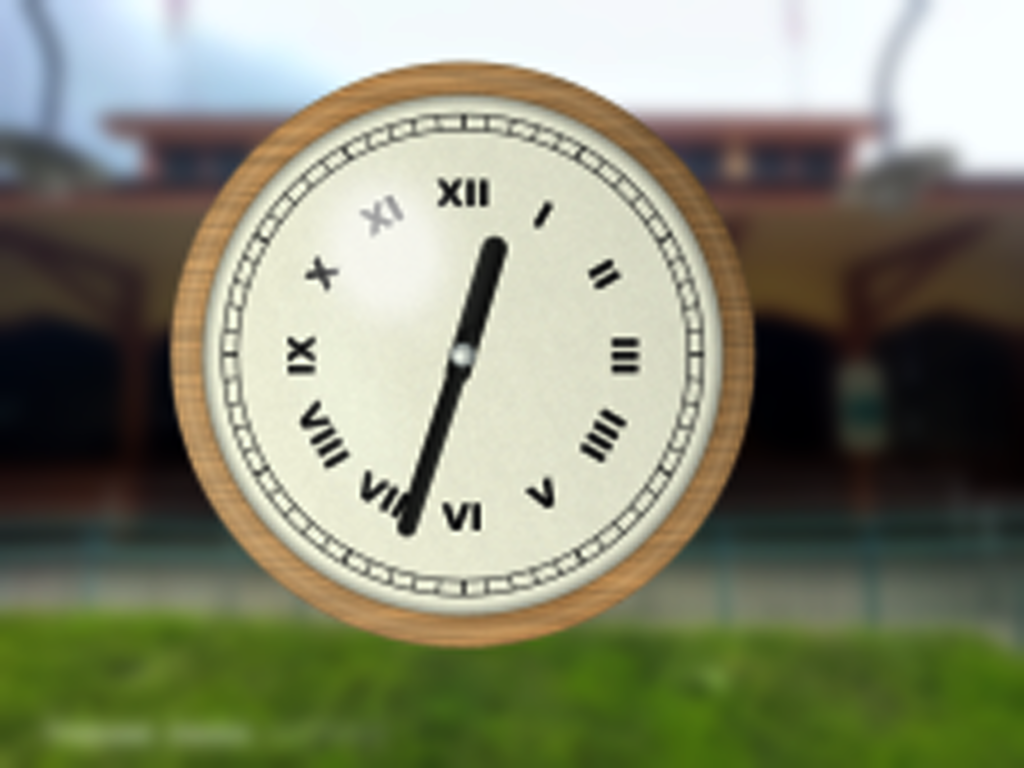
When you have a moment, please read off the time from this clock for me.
12:33
